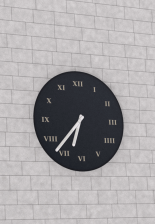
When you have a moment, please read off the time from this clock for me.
6:37
